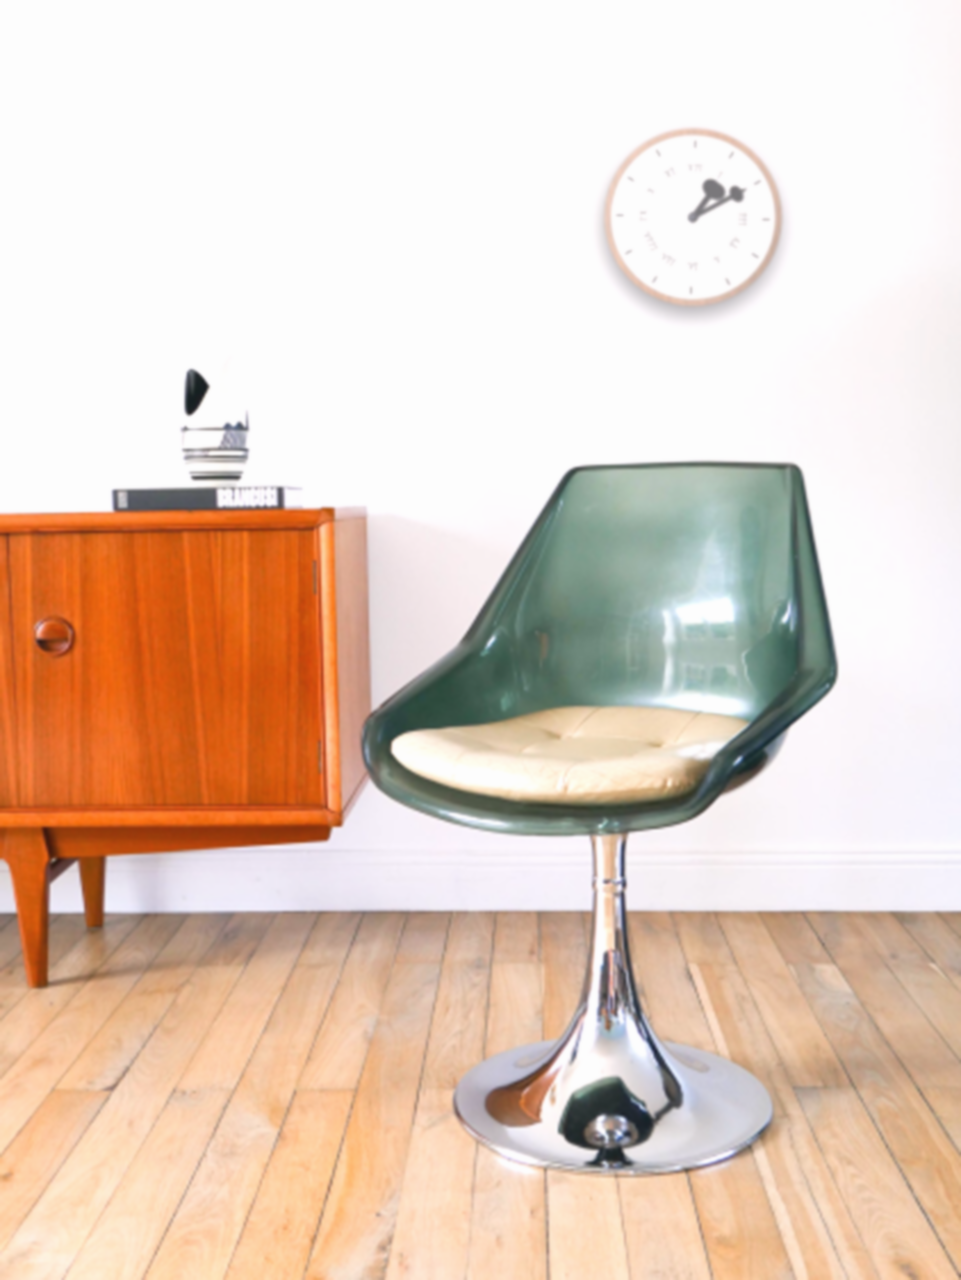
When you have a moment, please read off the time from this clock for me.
1:10
